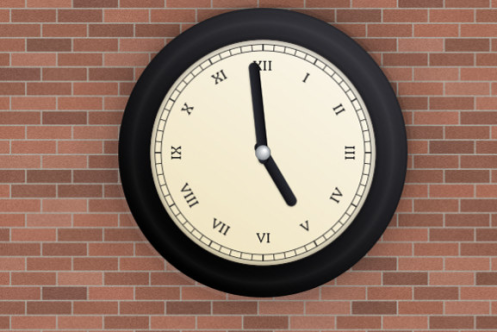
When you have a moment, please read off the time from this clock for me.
4:59
